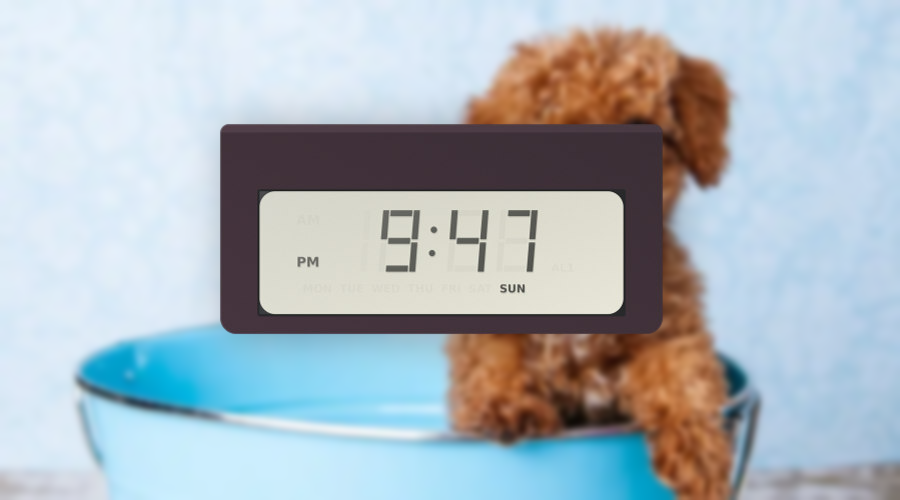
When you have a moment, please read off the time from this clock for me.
9:47
